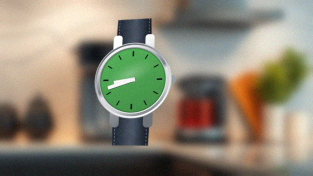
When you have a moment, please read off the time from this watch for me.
8:42
